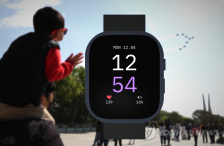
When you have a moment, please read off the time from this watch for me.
12:54
